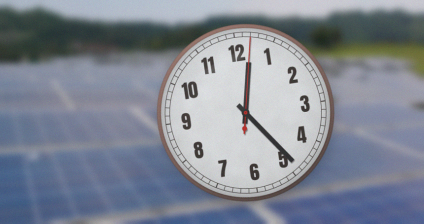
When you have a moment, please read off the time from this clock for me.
12:24:02
